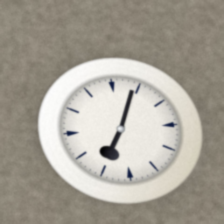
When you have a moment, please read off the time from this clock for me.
7:04
